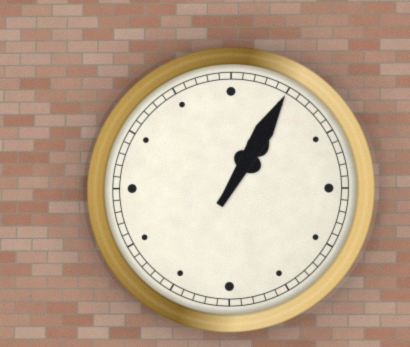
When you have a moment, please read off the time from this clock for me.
1:05
